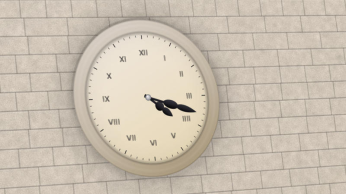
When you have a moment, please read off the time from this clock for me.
4:18
